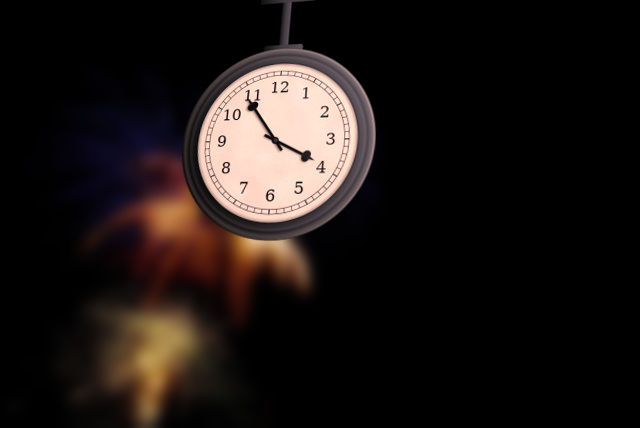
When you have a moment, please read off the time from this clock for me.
3:54
